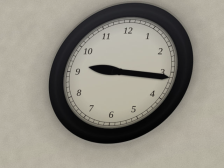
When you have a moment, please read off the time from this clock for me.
9:16
